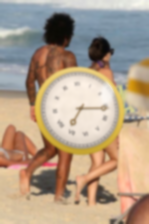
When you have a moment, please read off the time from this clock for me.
7:16
